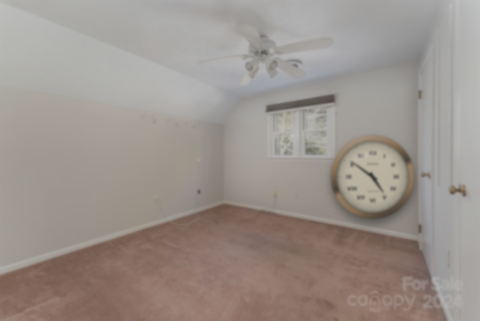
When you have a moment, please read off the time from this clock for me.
4:51
